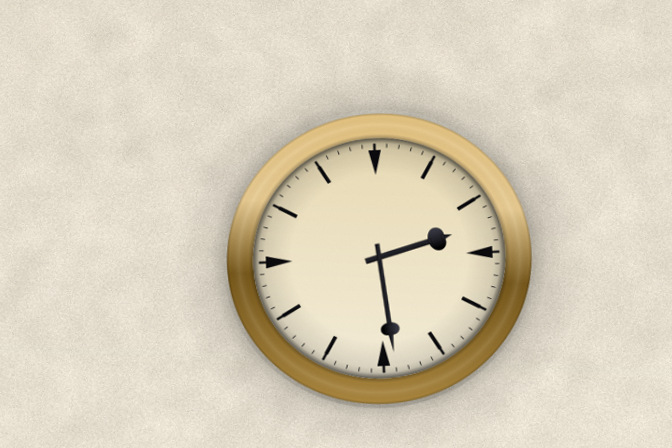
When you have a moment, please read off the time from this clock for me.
2:29
